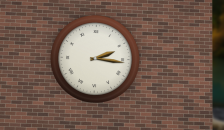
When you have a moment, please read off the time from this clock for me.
2:16
